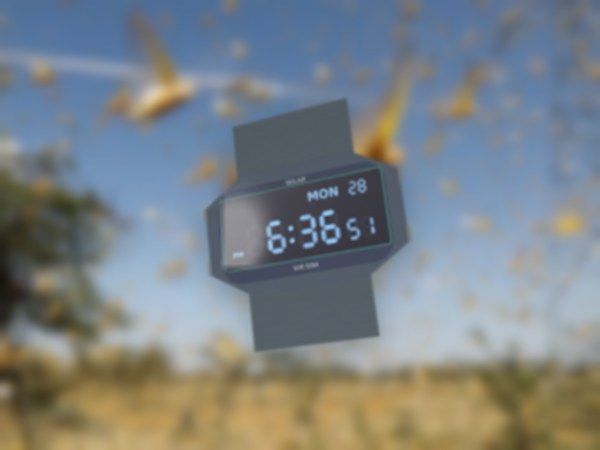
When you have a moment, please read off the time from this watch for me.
6:36:51
